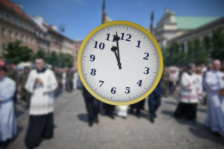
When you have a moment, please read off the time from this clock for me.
10:57
